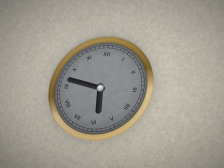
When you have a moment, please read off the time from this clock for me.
5:47
